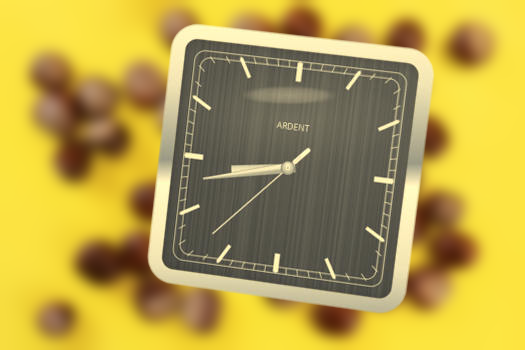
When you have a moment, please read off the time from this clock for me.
8:42:37
